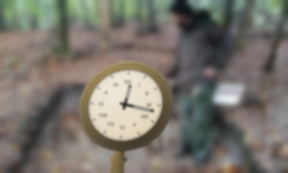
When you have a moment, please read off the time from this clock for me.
12:17
